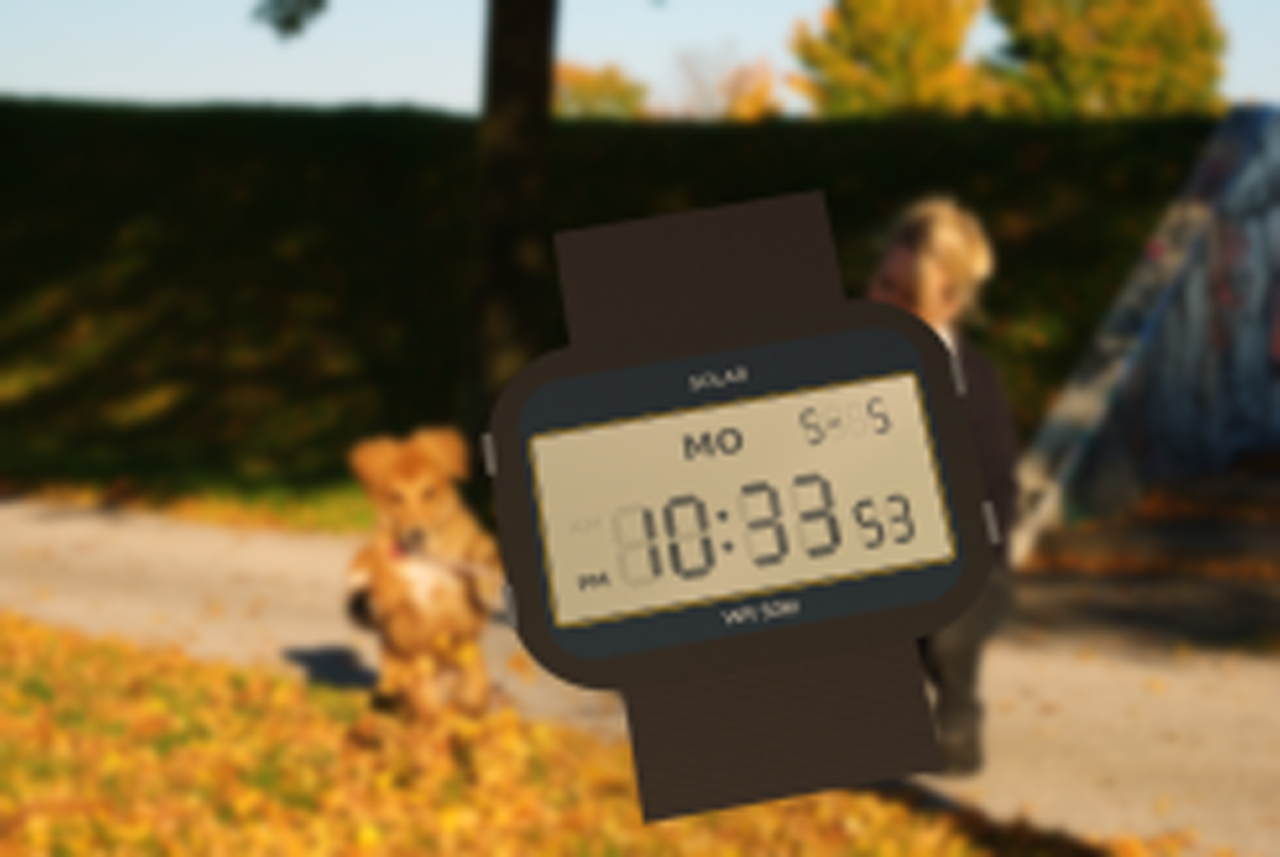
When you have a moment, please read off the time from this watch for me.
10:33:53
